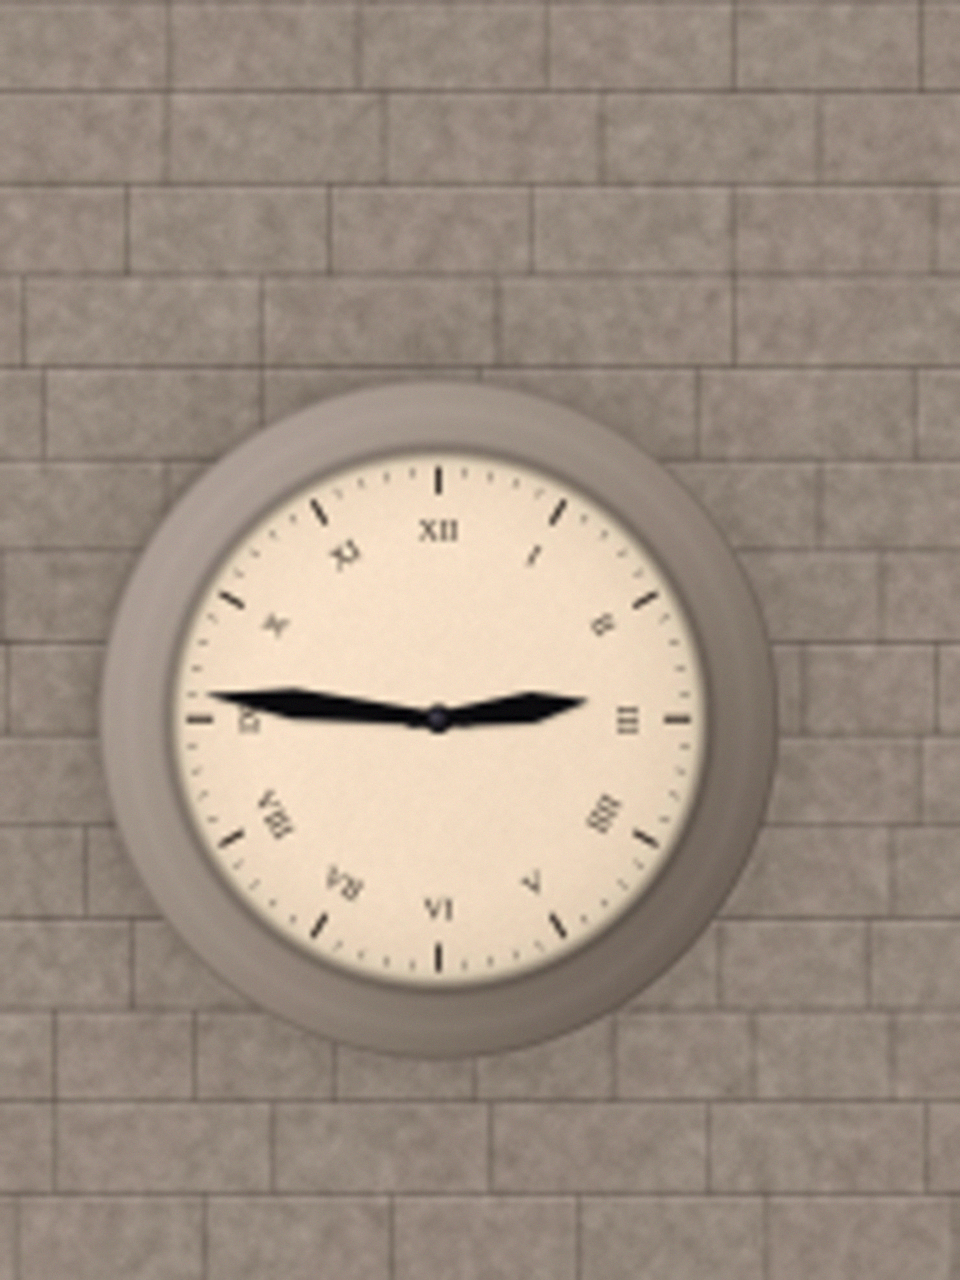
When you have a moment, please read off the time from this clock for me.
2:46
